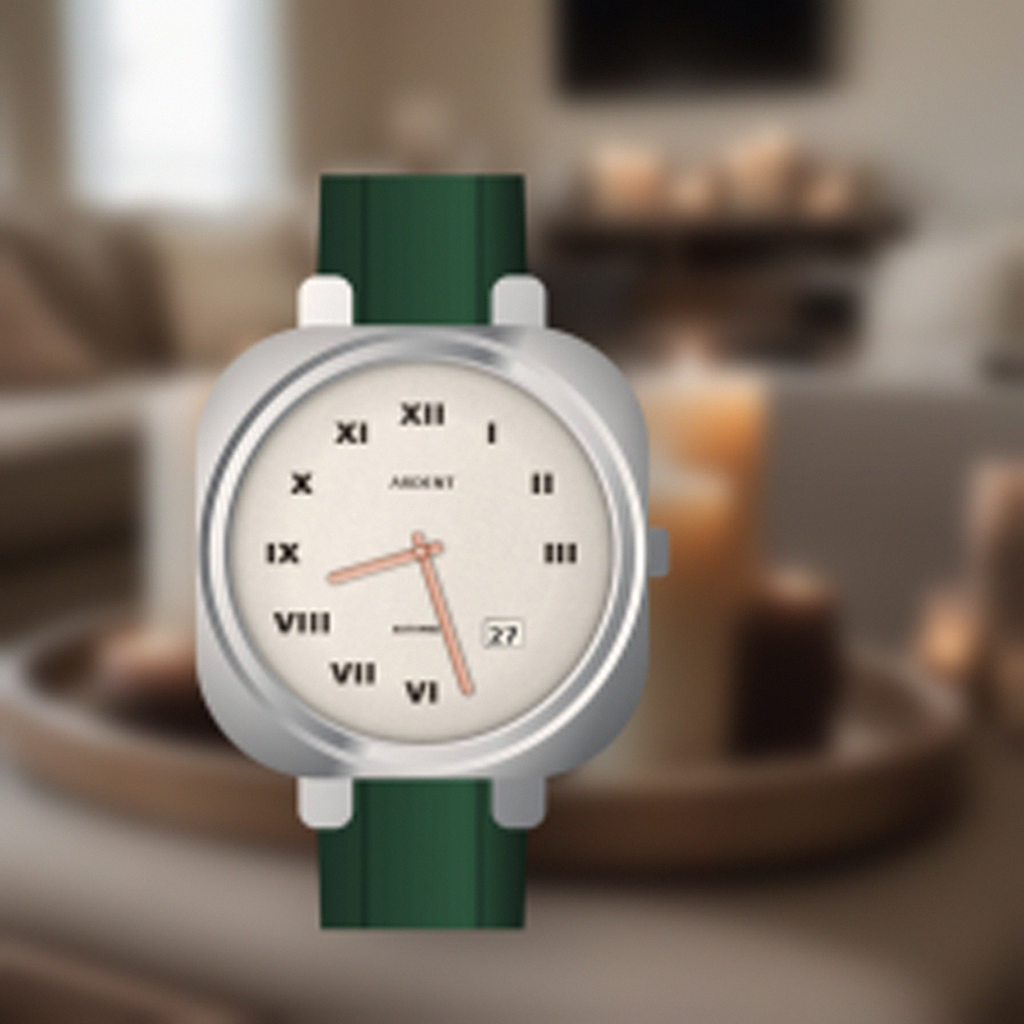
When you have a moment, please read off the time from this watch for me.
8:27
